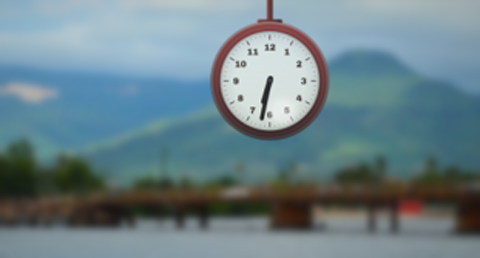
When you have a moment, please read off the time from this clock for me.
6:32
